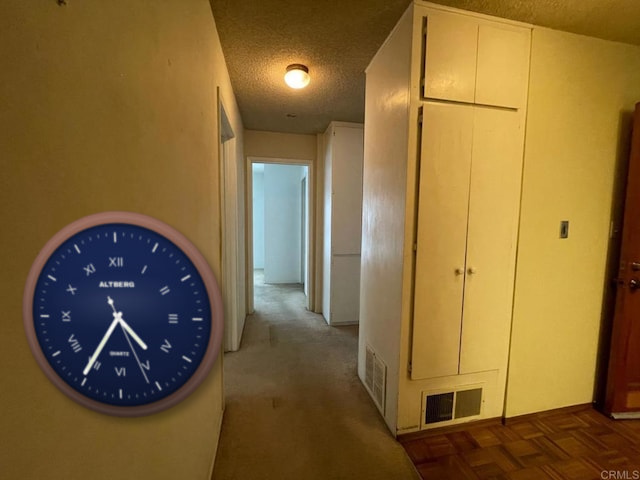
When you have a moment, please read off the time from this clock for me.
4:35:26
